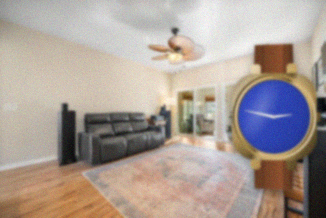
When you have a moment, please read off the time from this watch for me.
2:47
